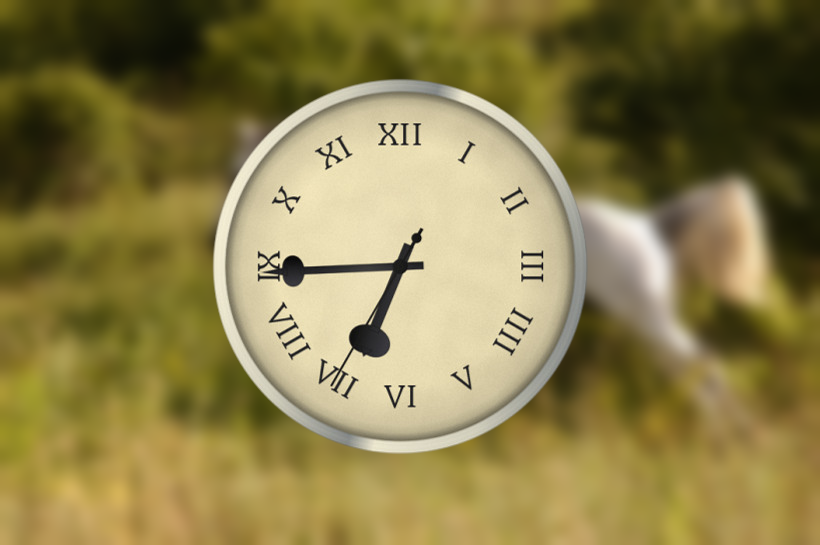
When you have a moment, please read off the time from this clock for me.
6:44:35
